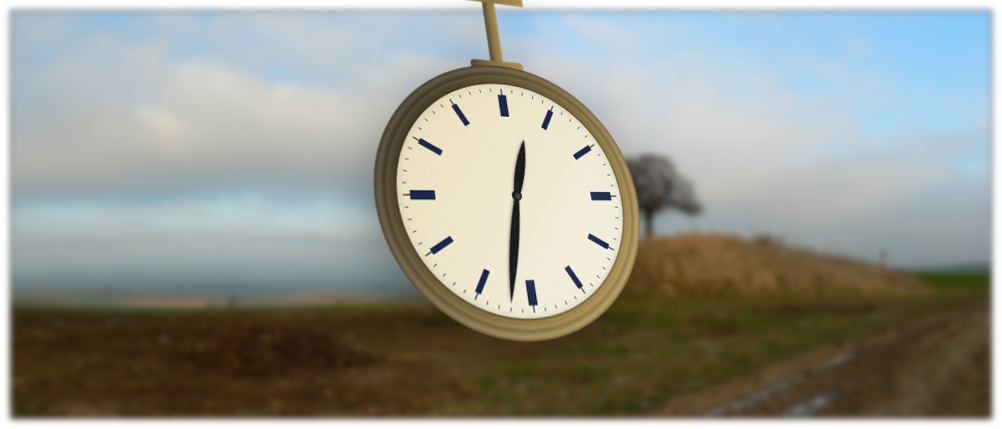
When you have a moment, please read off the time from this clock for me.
12:32
